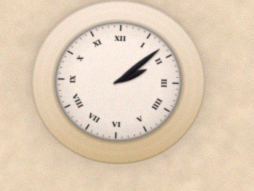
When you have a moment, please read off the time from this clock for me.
2:08
